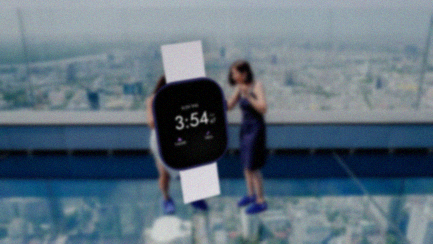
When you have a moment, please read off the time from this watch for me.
3:54
